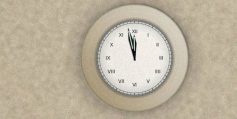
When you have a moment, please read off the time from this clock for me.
11:58
